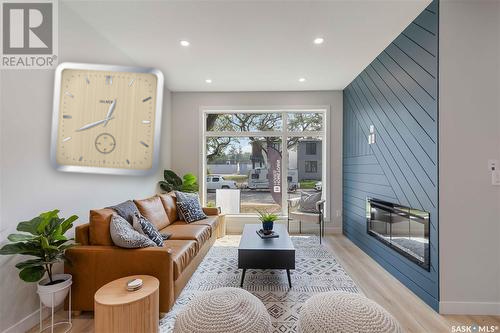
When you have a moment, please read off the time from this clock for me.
12:41
